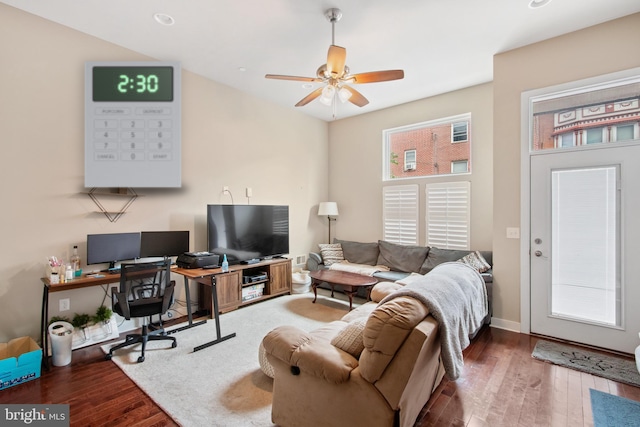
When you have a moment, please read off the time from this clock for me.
2:30
